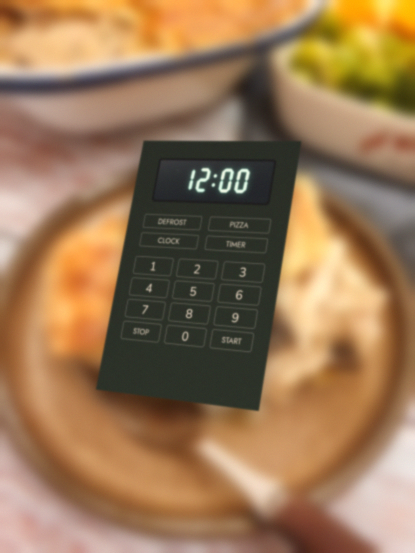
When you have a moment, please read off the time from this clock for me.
12:00
